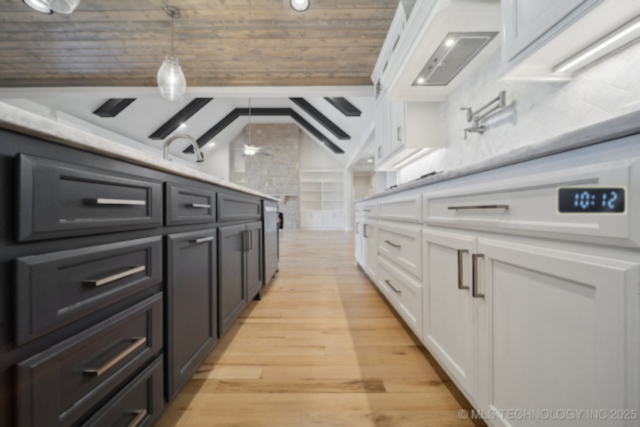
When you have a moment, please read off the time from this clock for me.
10:12
